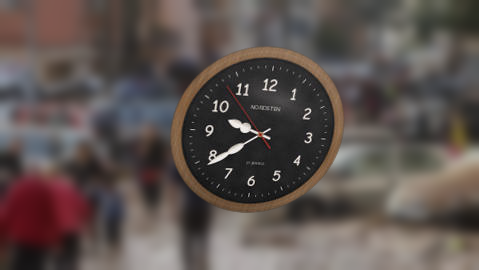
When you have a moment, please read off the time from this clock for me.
9:38:53
